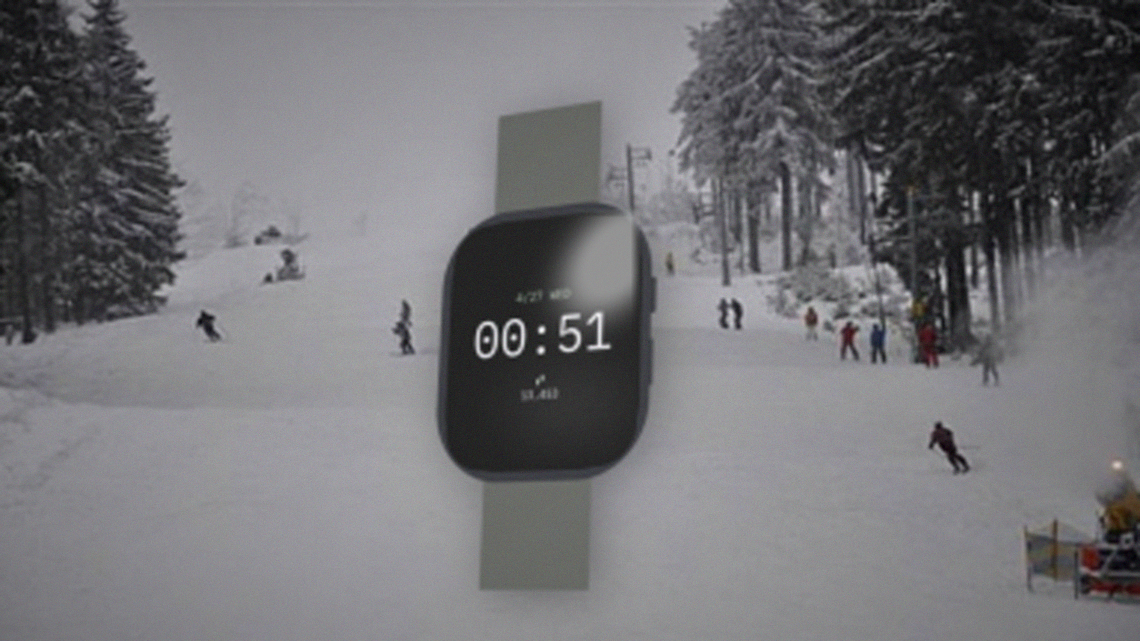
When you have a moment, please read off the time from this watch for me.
0:51
